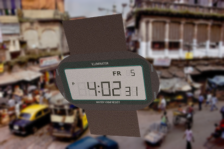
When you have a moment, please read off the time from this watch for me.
4:02:31
